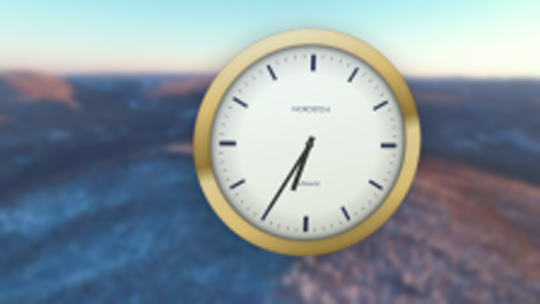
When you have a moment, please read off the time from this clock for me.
6:35
